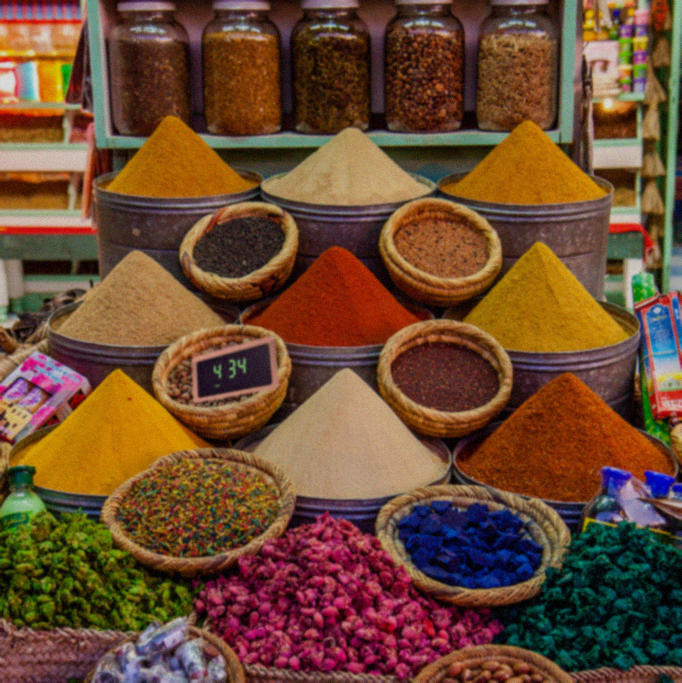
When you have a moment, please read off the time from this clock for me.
4:34
